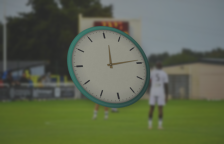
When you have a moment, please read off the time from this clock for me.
12:14
